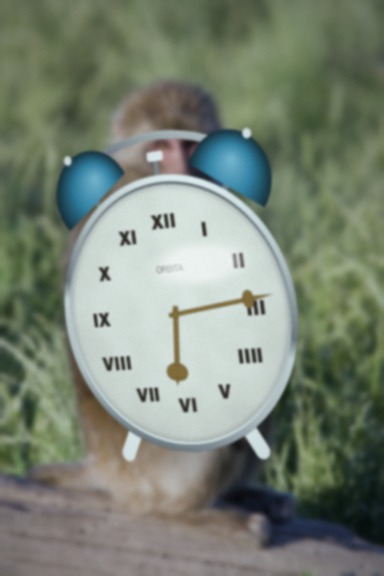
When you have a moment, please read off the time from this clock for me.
6:14
